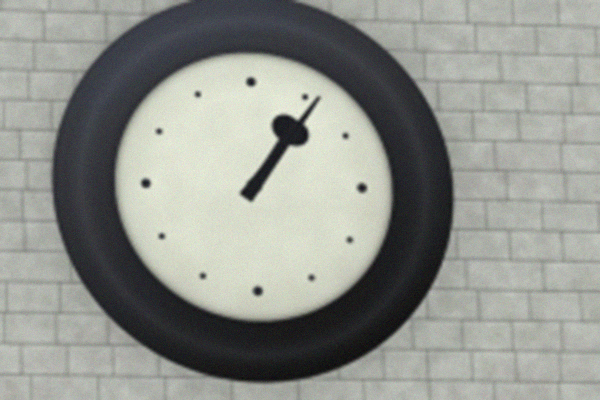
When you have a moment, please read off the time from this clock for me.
1:06
